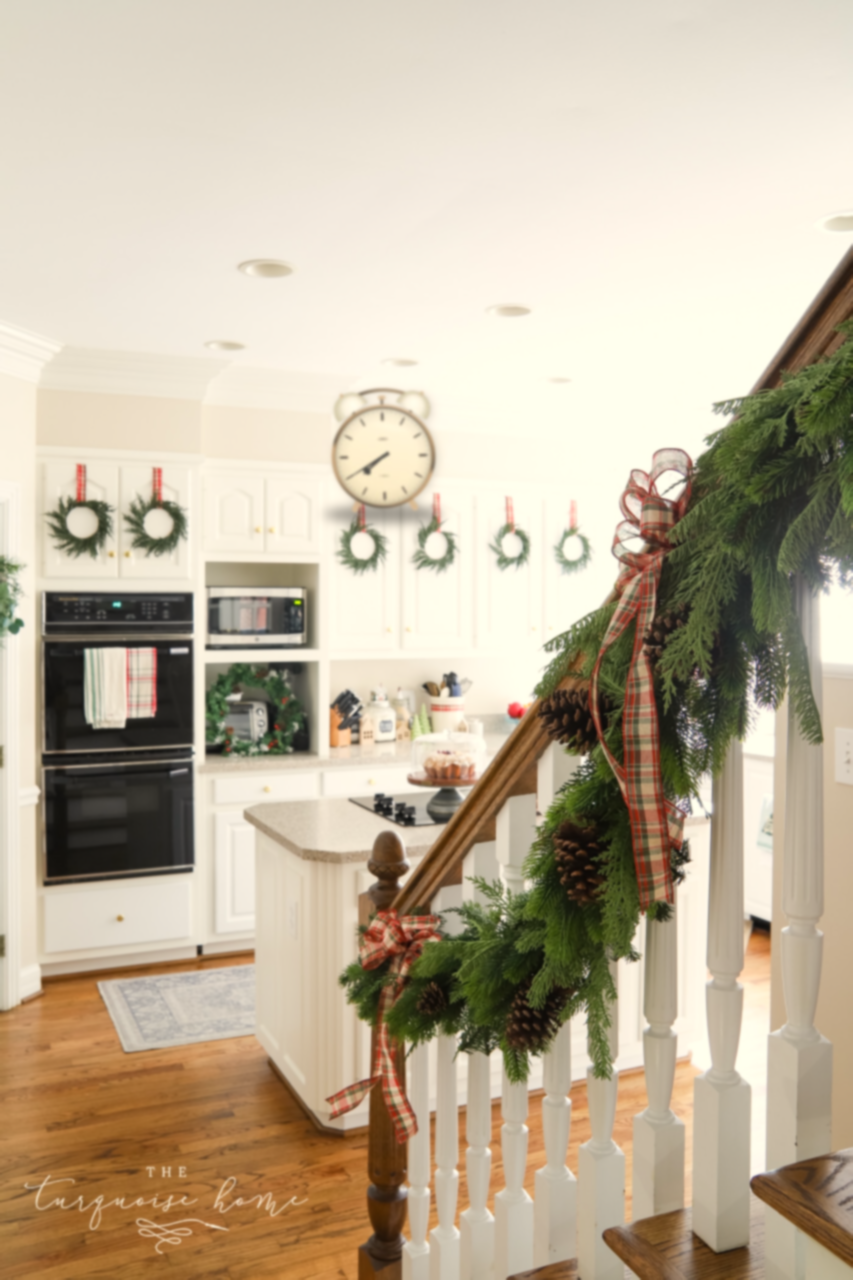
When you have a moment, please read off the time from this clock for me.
7:40
